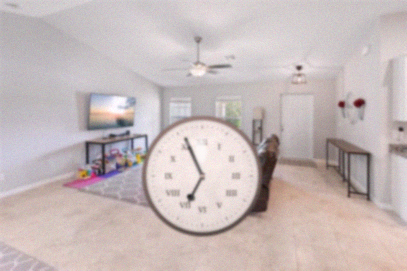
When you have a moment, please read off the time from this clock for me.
6:56
